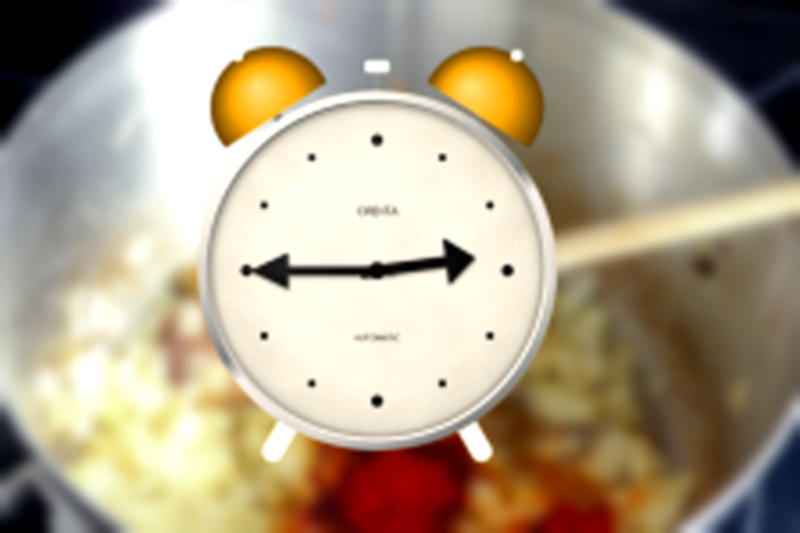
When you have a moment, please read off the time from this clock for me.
2:45
